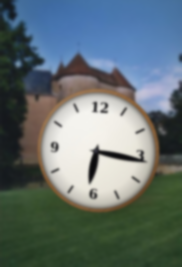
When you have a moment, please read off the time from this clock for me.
6:16
